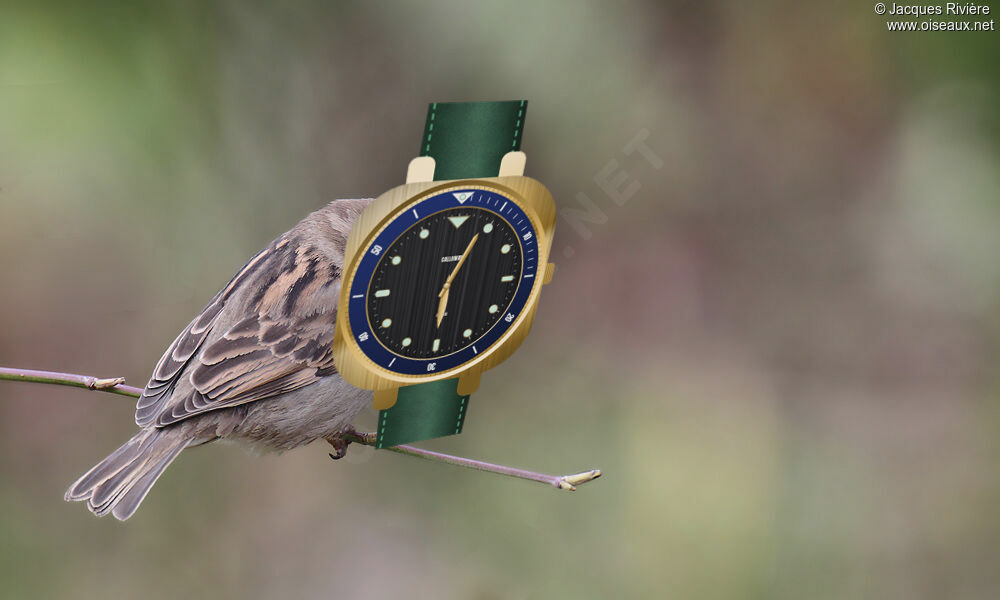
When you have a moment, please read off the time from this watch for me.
6:04
